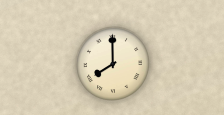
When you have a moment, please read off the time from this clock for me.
8:00
